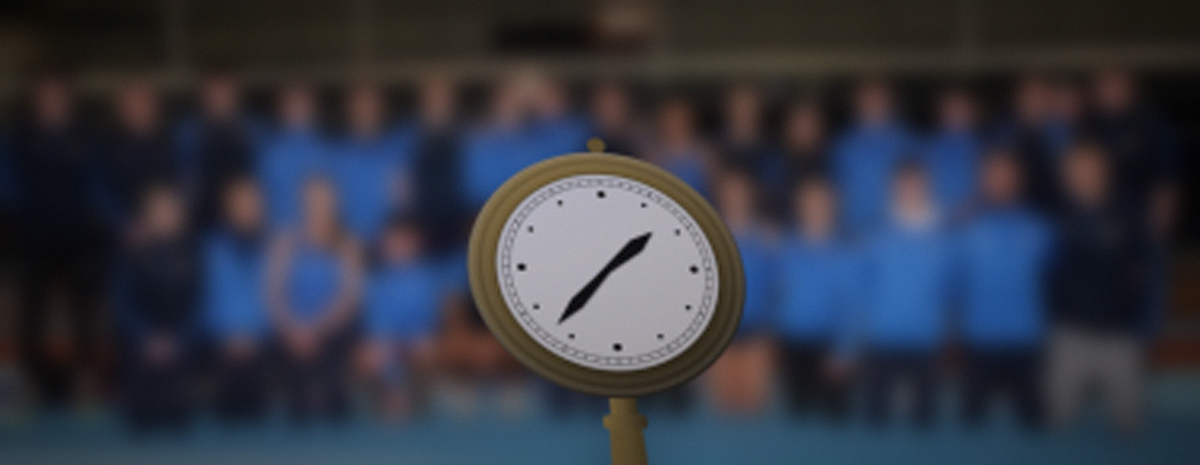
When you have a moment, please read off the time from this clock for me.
1:37
